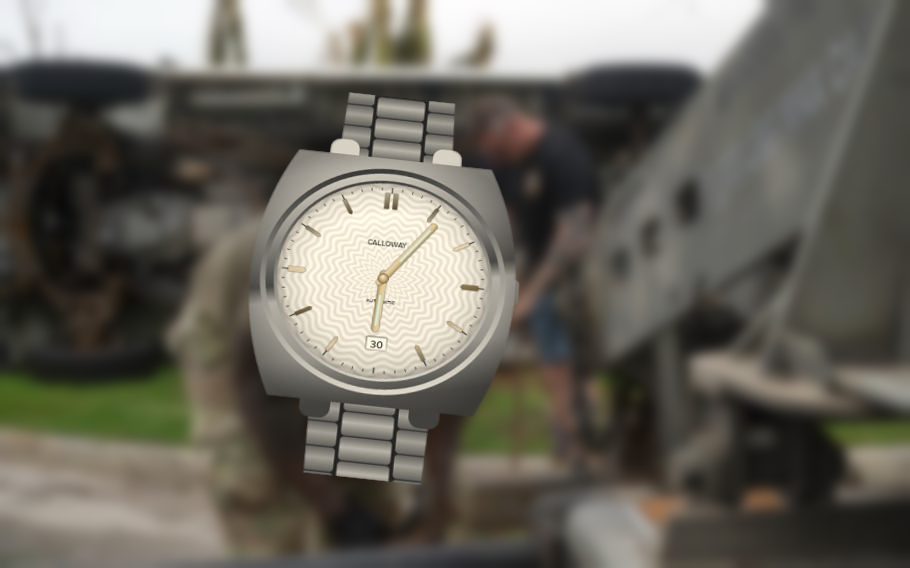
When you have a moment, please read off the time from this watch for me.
6:06
